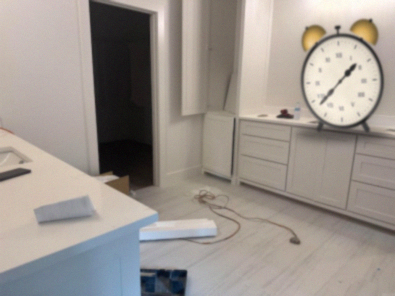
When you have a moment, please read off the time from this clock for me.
1:38
